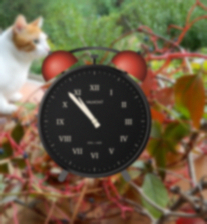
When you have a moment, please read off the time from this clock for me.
10:53
